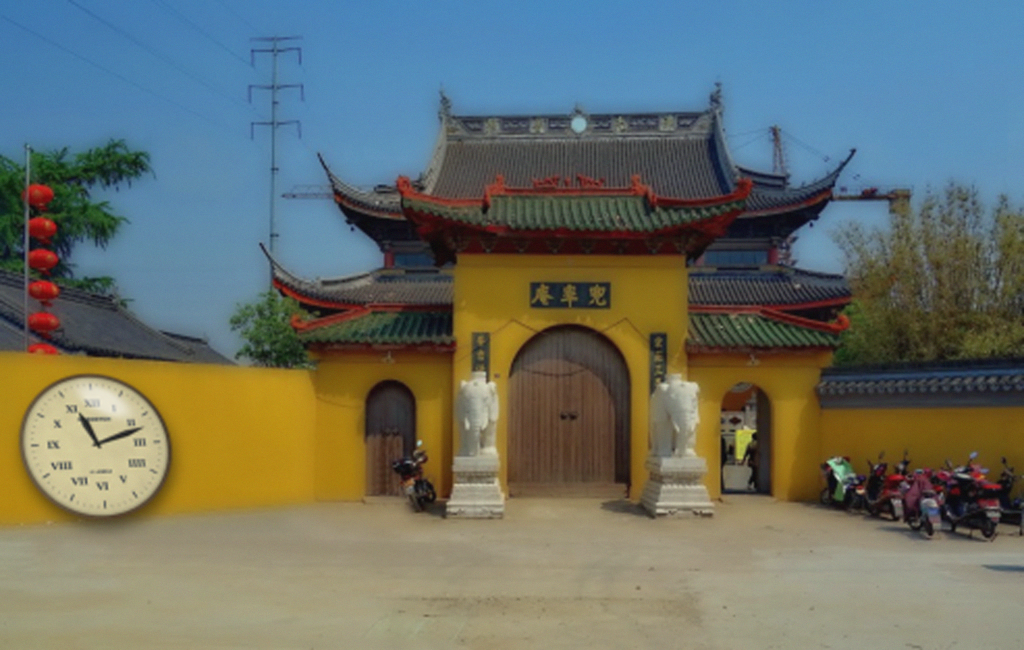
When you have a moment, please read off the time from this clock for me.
11:12
